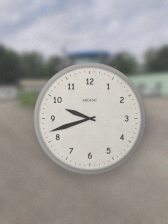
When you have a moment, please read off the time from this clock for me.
9:42
